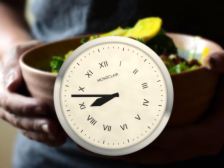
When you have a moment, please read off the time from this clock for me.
8:48
